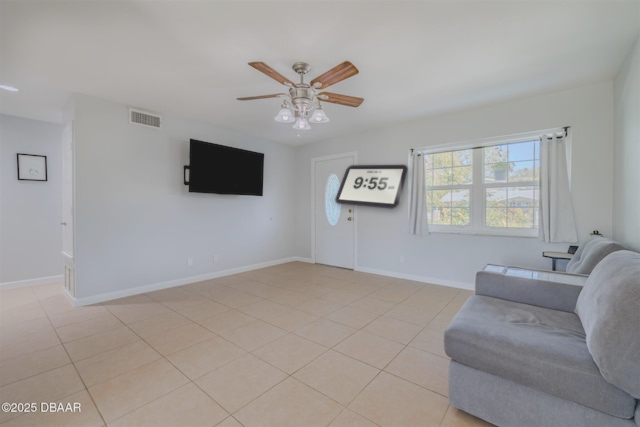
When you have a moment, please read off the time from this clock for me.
9:55
